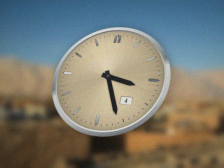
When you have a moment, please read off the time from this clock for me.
3:26
